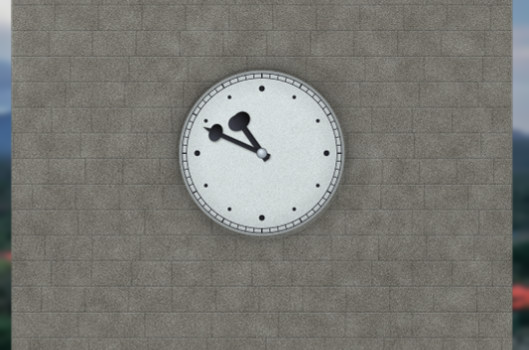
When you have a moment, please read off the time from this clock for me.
10:49
